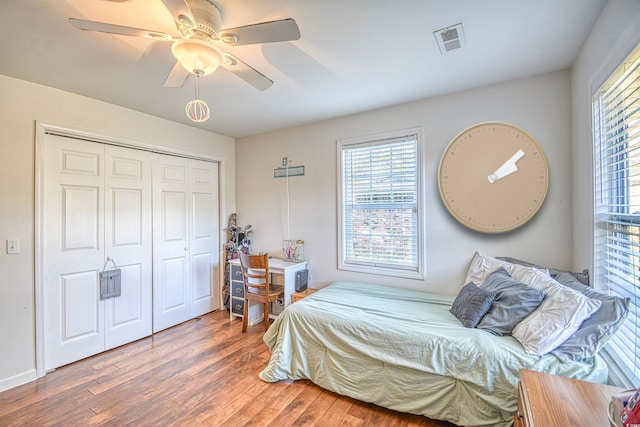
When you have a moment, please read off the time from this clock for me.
2:08
